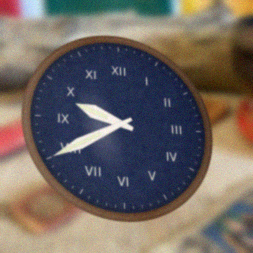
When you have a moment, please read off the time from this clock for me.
9:40
